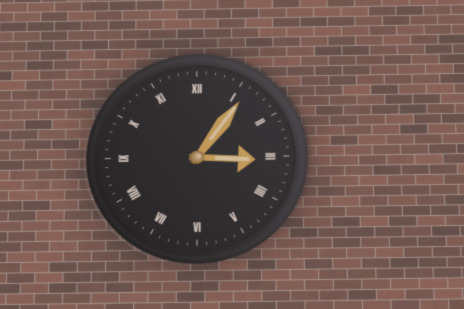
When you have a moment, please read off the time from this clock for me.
3:06
